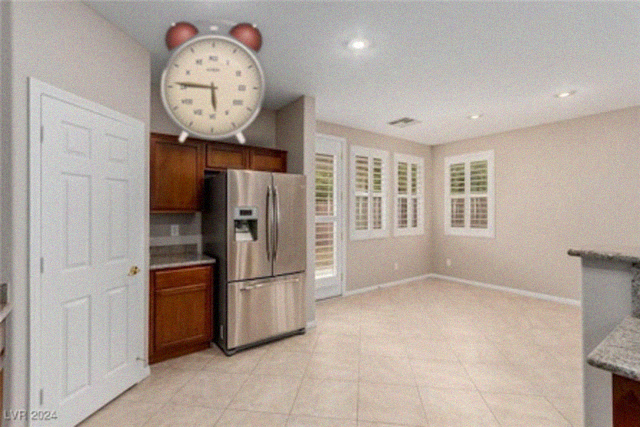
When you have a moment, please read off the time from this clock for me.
5:46
